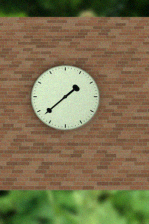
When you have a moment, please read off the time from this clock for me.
1:38
